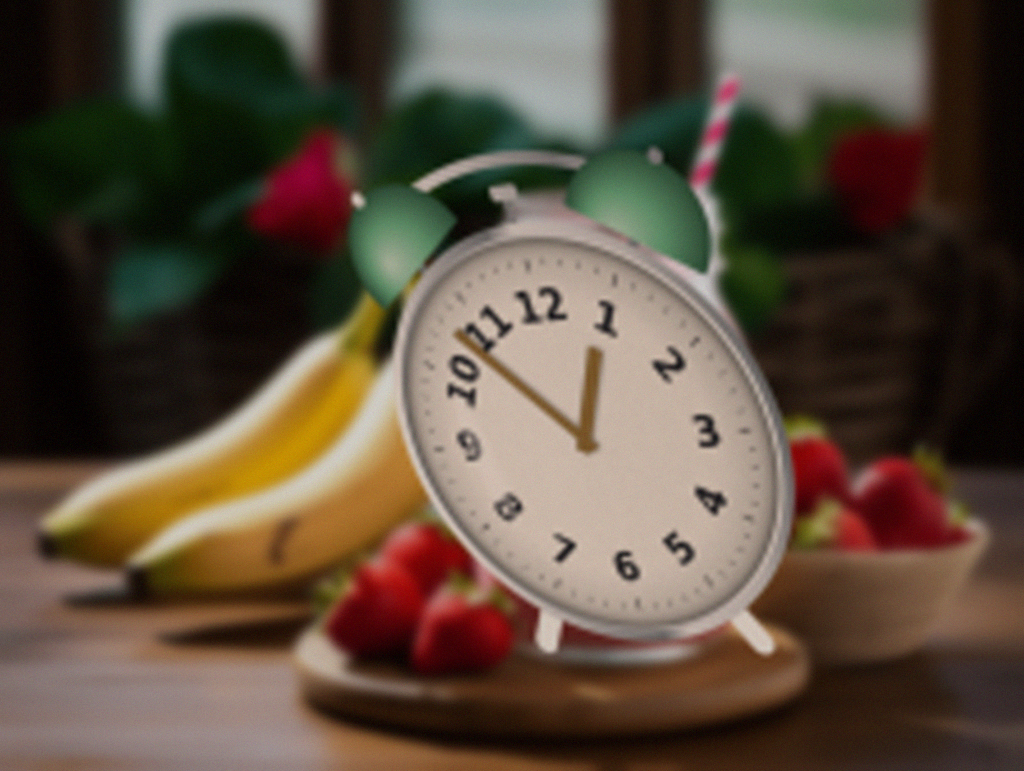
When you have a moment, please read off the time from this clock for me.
12:53
